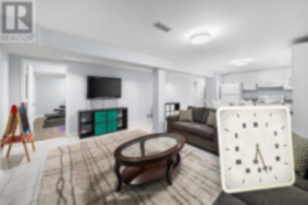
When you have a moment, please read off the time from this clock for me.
6:27
